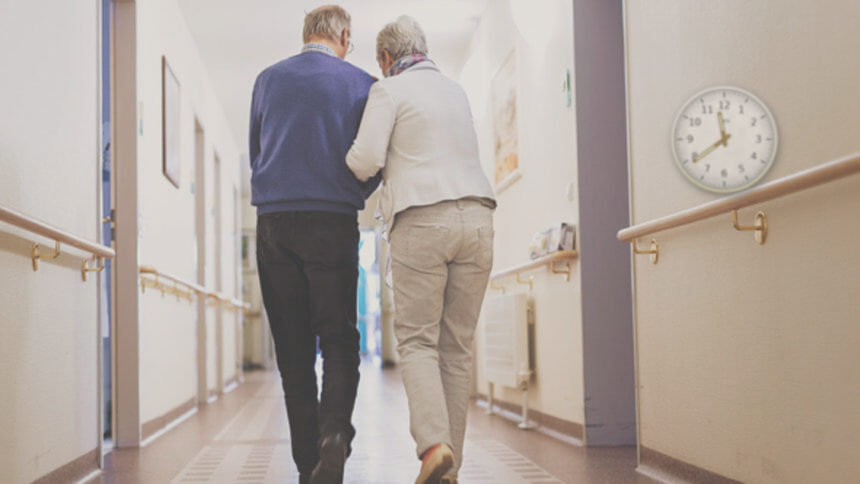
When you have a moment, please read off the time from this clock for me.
11:39
